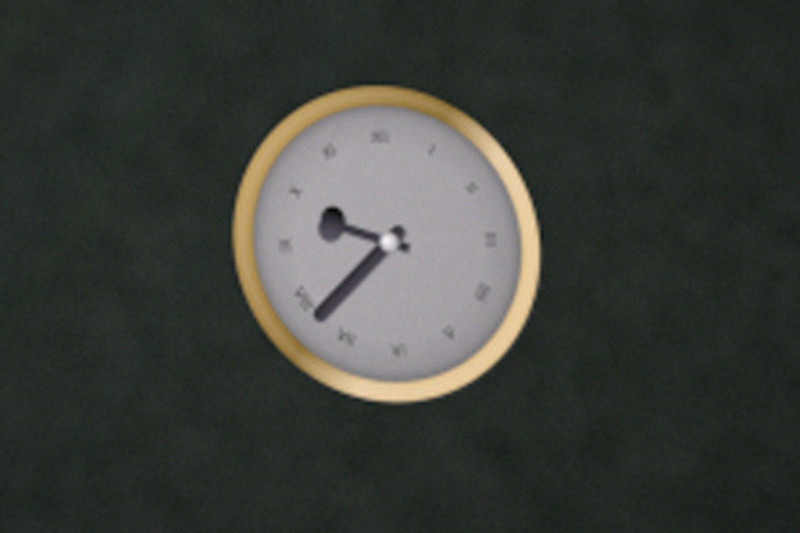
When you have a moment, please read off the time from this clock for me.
9:38
